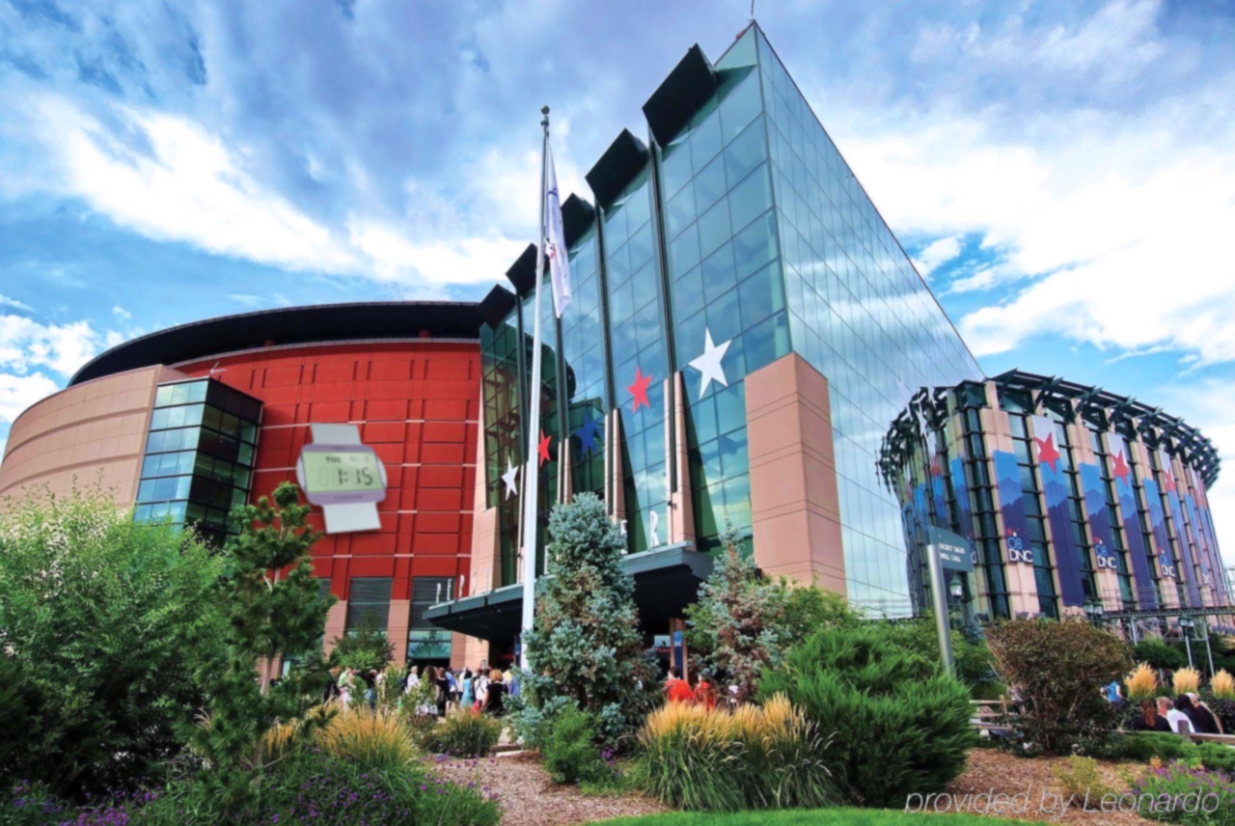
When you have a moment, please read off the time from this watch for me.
1:15
